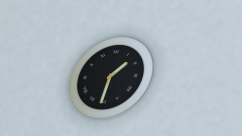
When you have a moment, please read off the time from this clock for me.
1:31
